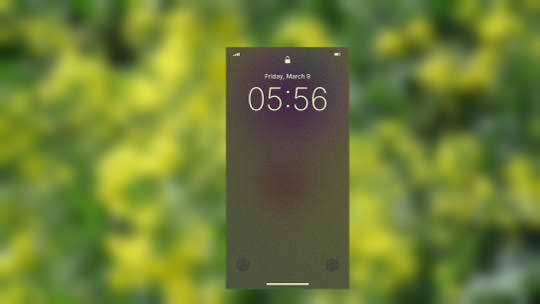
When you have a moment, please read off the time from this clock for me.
5:56
